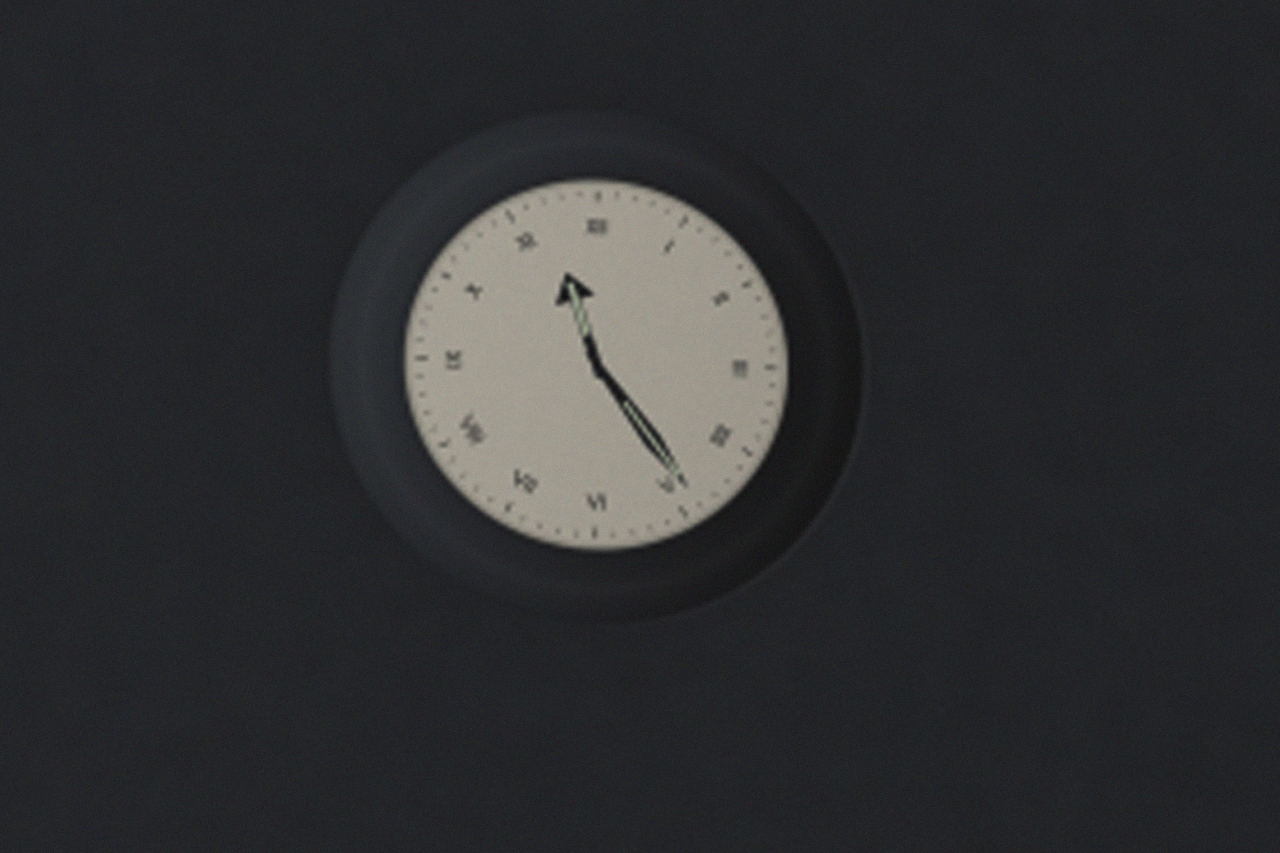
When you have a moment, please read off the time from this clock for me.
11:24
